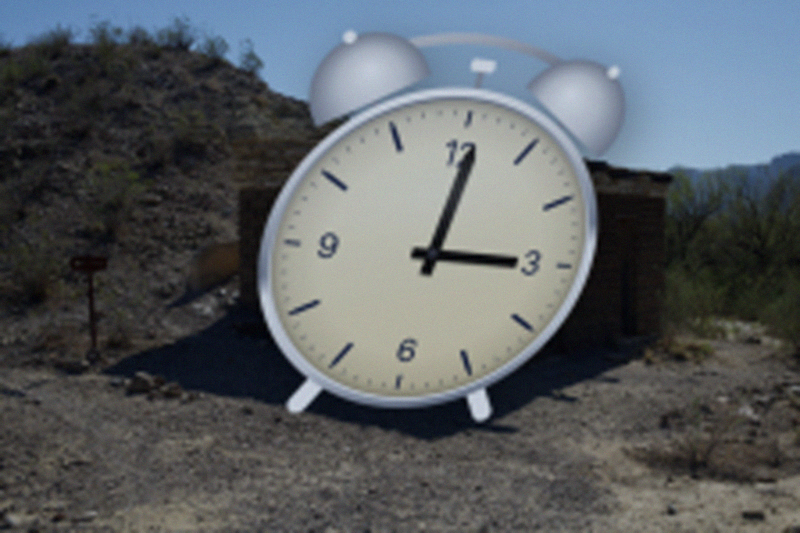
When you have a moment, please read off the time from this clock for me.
3:01
